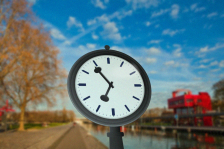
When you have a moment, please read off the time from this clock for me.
6:54
